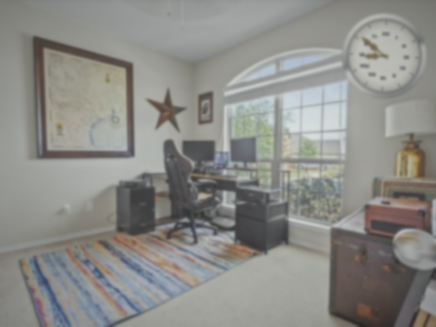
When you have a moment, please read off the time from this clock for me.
8:51
